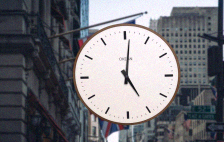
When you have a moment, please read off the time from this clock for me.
5:01
